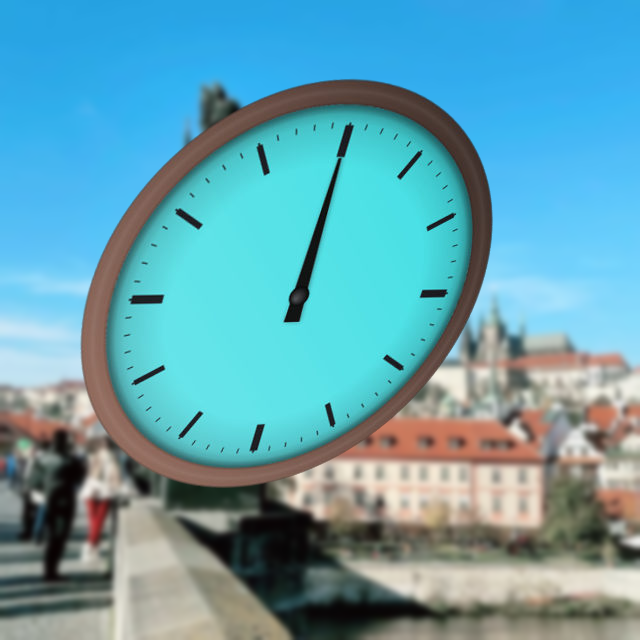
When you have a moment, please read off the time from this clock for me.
12:00
